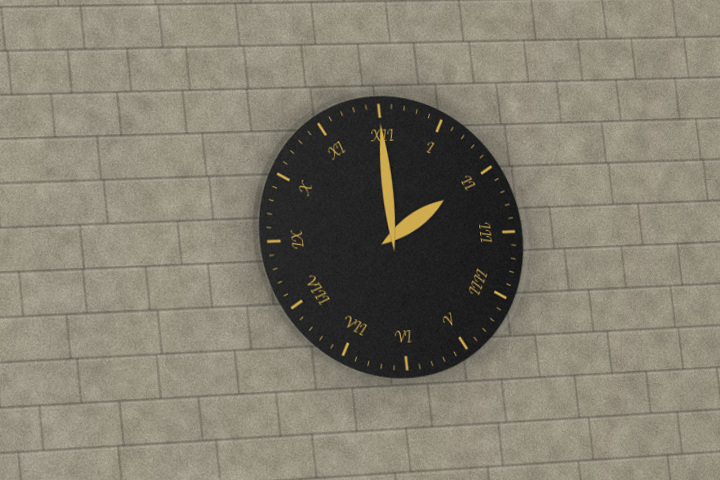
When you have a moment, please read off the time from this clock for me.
2:00
